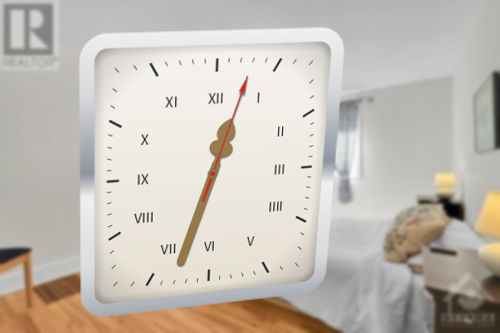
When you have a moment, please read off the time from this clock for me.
12:33:03
